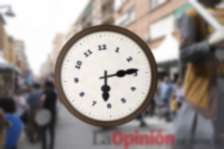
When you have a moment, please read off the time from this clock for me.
6:14
